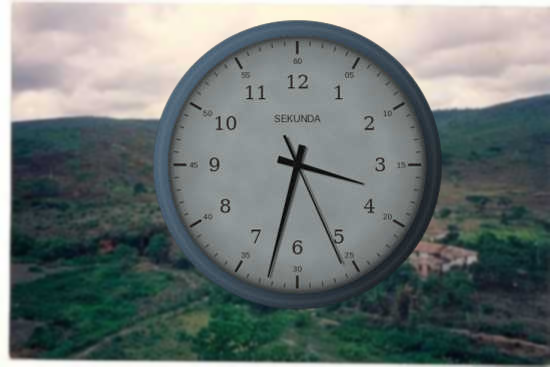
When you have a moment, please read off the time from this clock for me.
3:32:26
